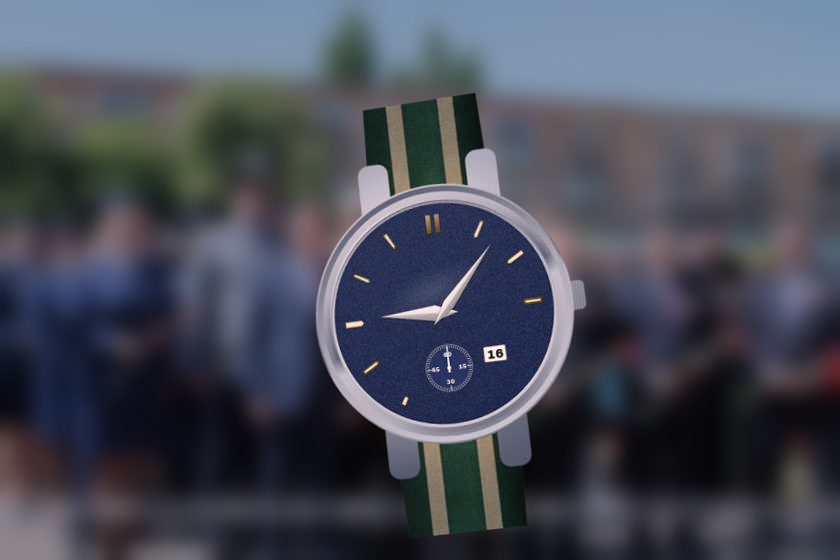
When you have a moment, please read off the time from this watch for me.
9:07
